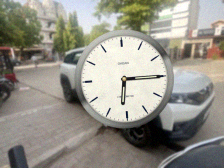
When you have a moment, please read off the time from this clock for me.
6:15
